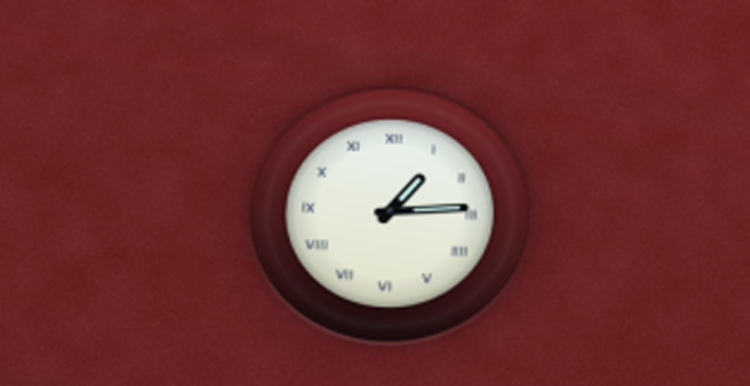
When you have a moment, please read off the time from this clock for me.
1:14
